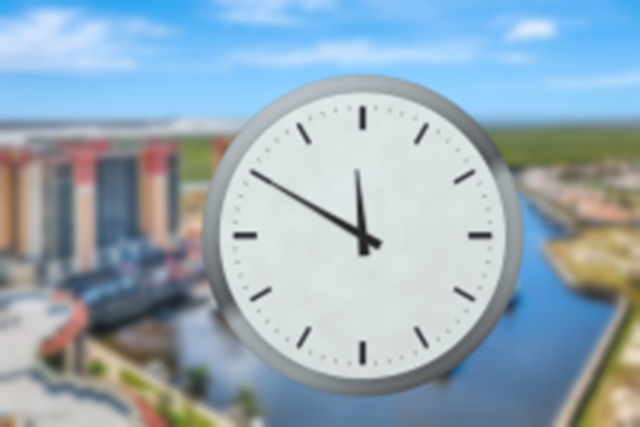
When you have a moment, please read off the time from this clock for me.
11:50
